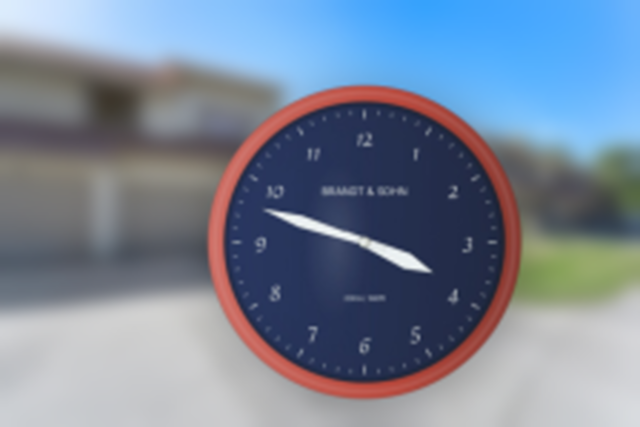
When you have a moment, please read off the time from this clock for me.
3:48
